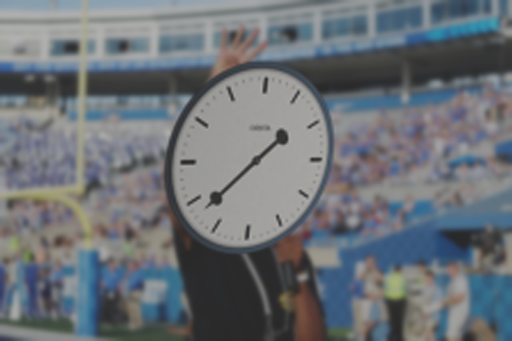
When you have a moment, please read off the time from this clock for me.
1:38
